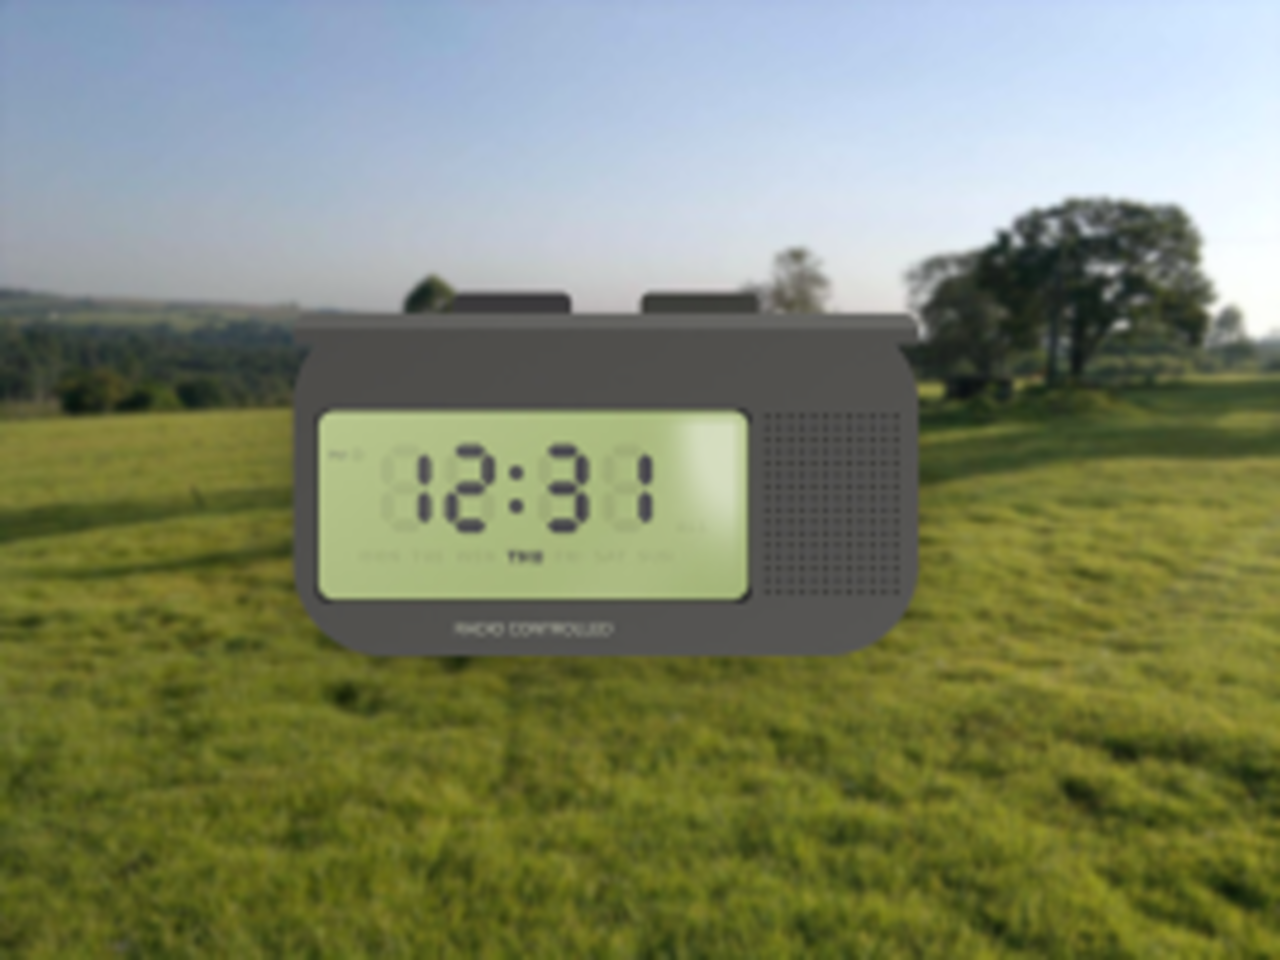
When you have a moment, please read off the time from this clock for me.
12:31
